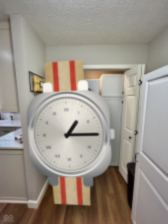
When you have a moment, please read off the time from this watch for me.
1:15
